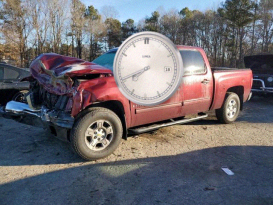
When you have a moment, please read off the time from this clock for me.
7:41
